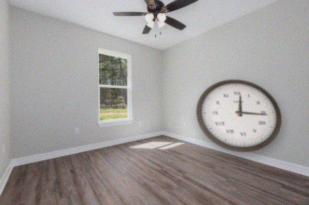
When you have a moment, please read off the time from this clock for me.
12:16
